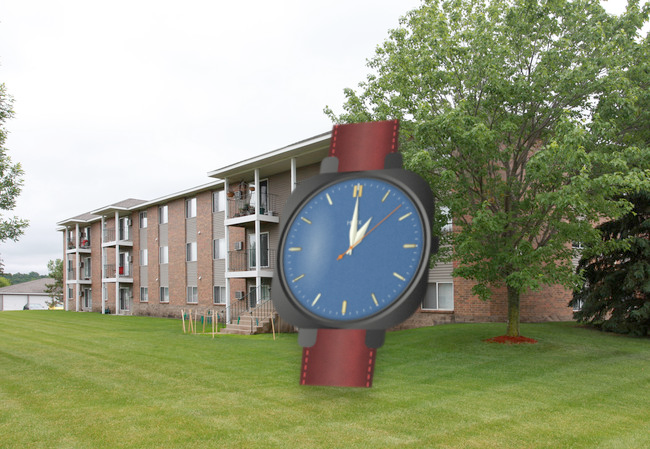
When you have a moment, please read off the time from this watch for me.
1:00:08
